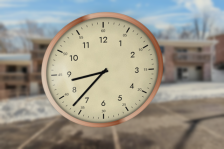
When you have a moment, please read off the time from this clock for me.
8:37
